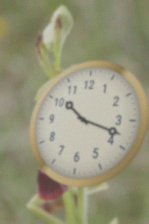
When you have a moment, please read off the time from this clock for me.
10:18
